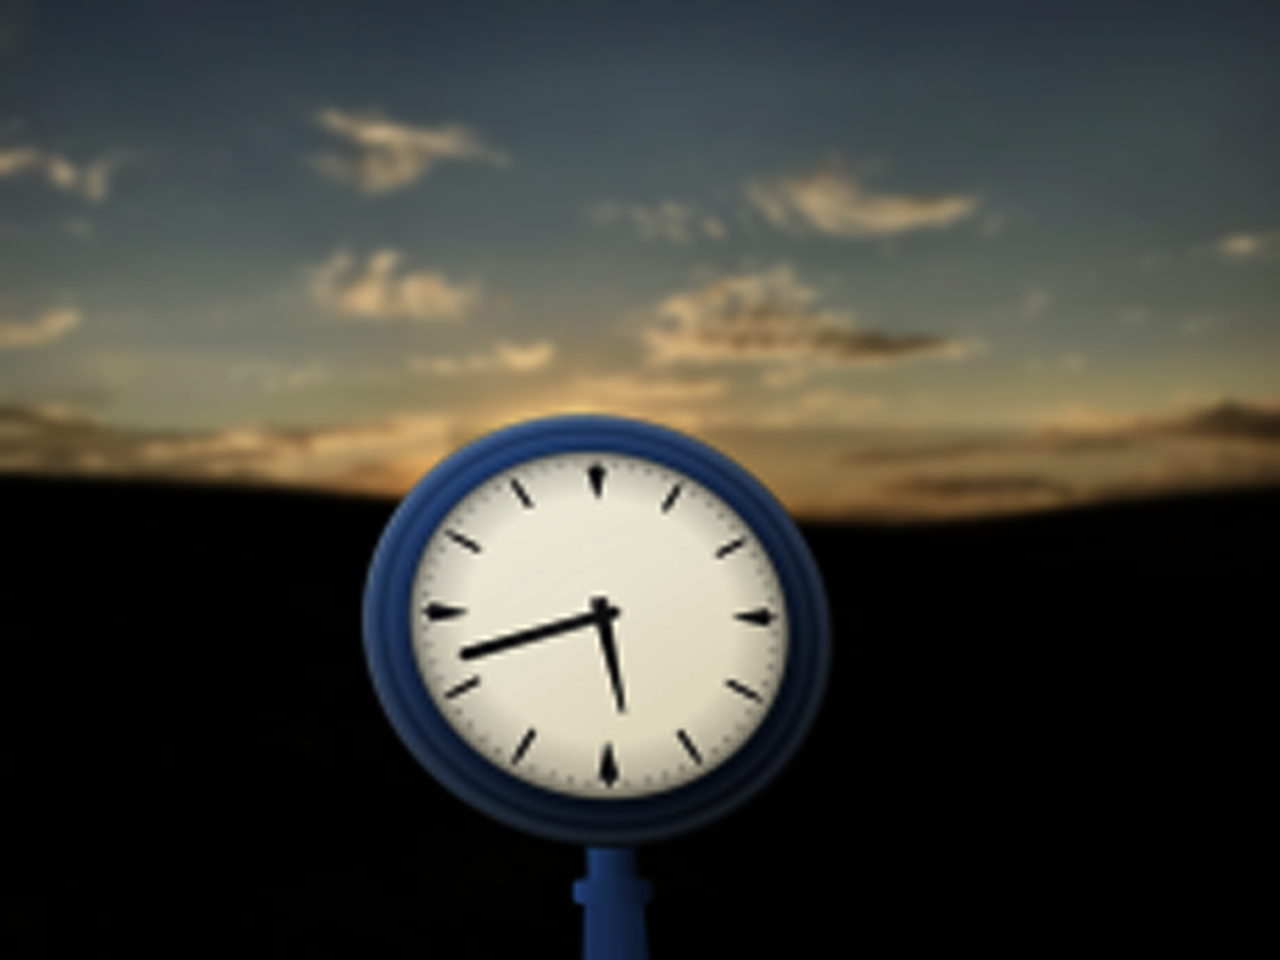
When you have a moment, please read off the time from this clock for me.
5:42
